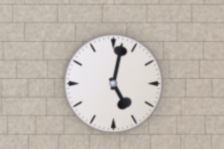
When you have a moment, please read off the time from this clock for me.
5:02
